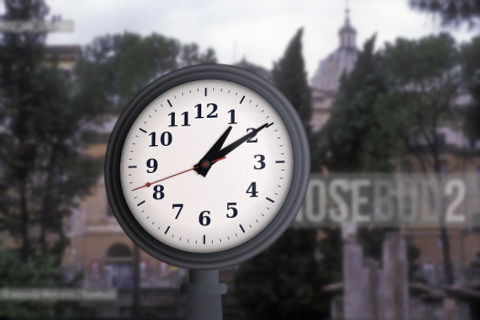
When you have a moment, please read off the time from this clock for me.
1:09:42
